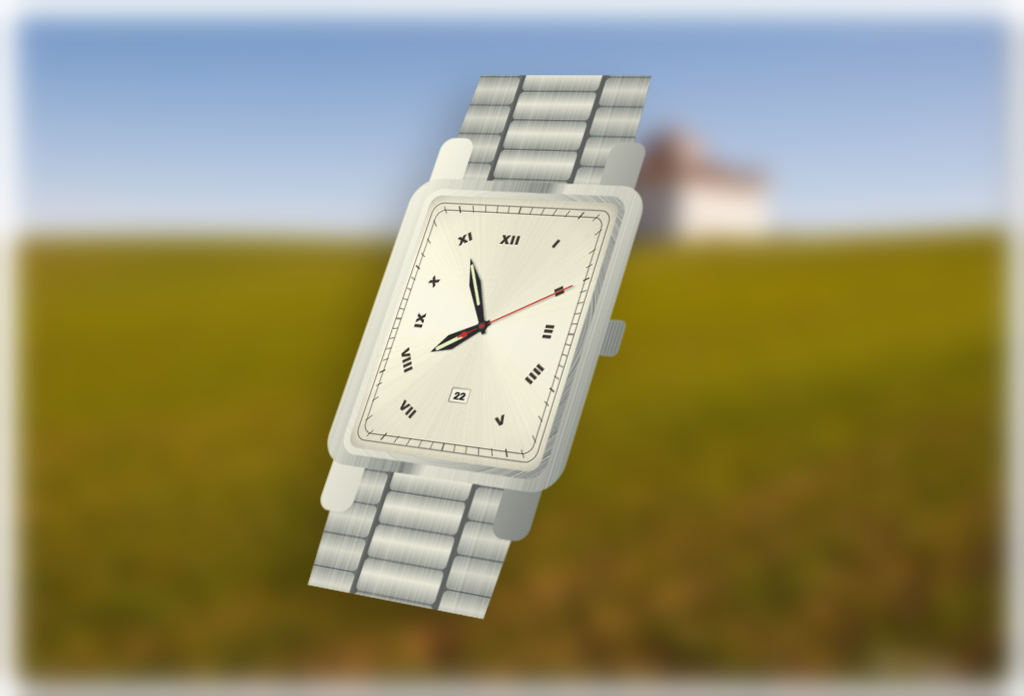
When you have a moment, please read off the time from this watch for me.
7:55:10
